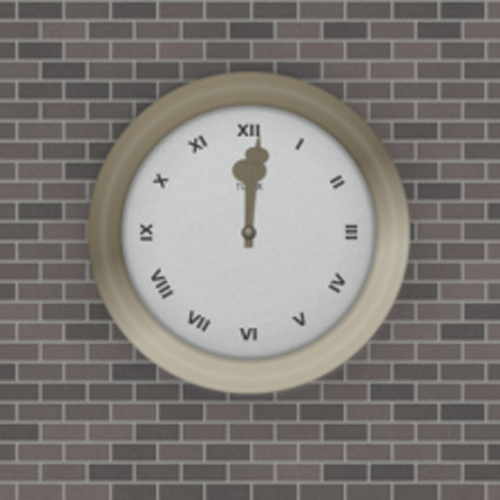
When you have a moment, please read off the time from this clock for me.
12:01
